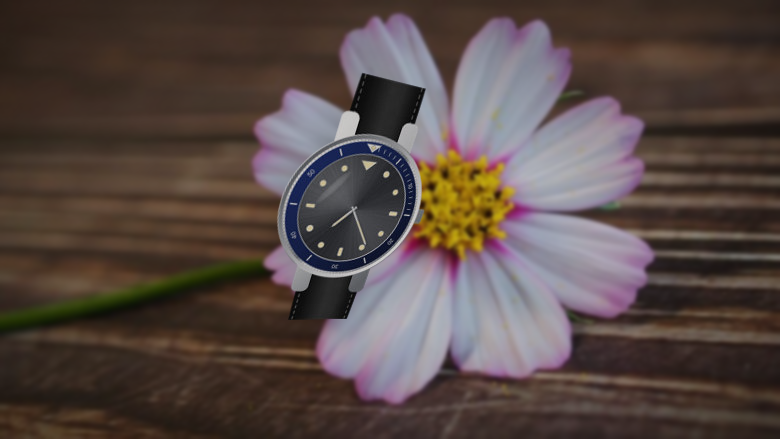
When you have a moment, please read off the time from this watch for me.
7:24
